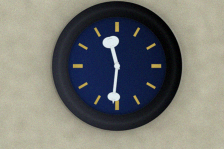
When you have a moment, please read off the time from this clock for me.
11:31
